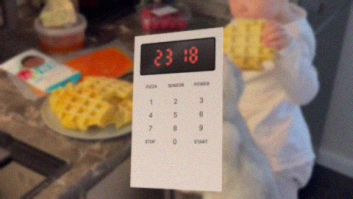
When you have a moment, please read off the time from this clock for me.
23:18
